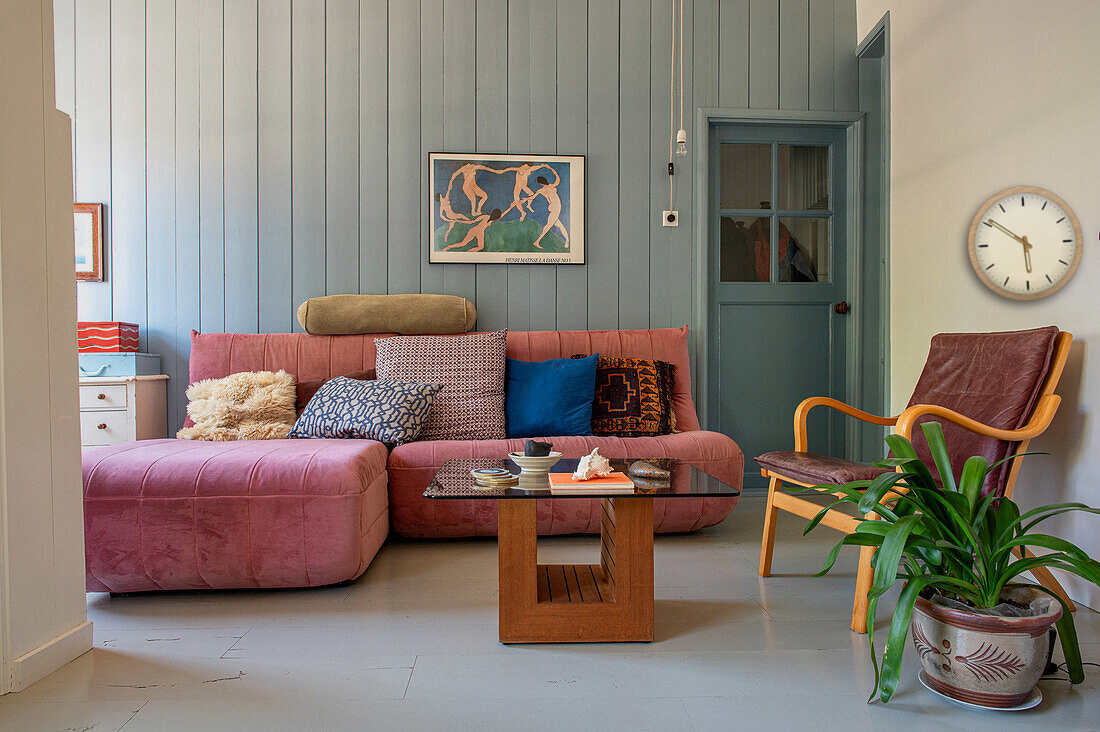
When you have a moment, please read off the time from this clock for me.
5:51
